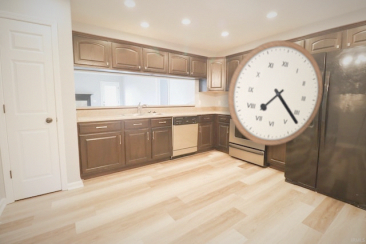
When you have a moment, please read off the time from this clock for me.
7:22
